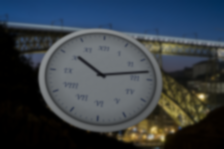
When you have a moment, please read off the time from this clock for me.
10:13
